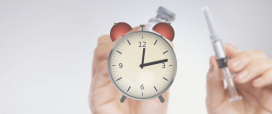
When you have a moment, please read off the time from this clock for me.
12:13
